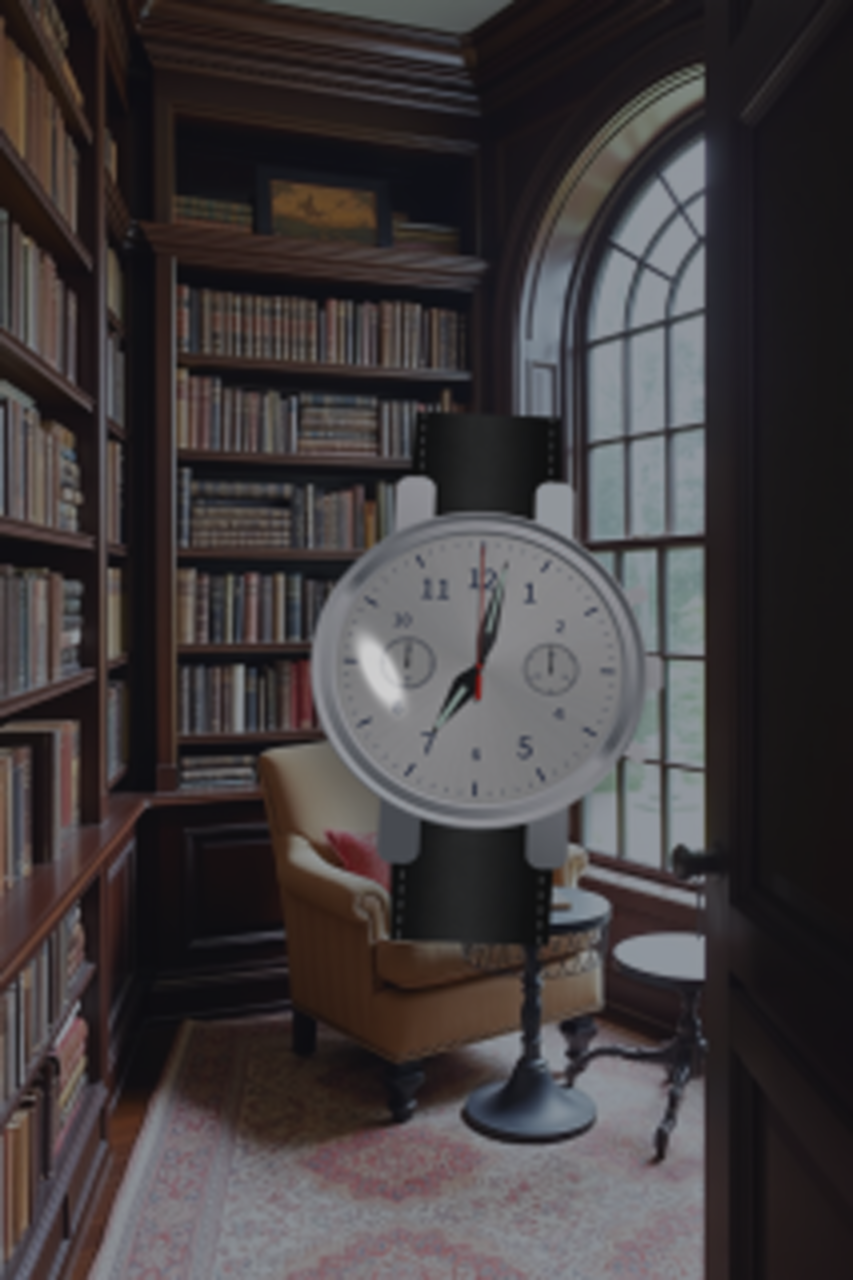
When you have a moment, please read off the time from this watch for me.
7:02
